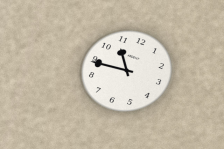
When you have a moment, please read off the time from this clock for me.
10:44
